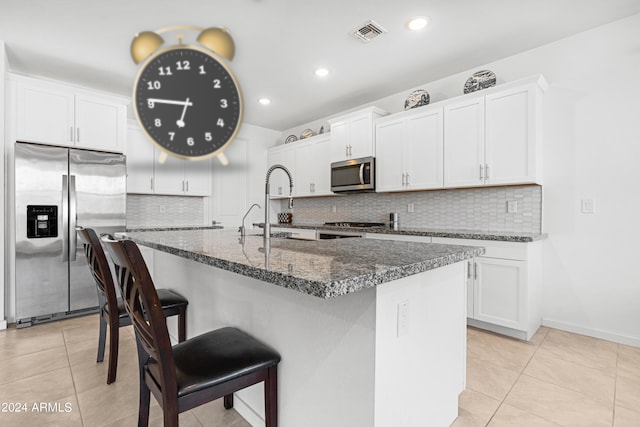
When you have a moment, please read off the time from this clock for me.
6:46
